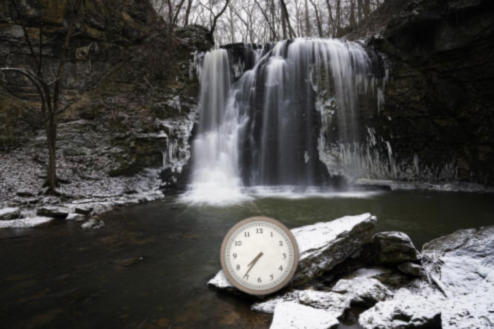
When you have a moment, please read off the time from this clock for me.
7:36
